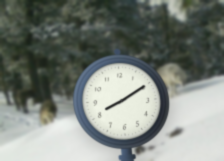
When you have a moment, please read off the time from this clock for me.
8:10
